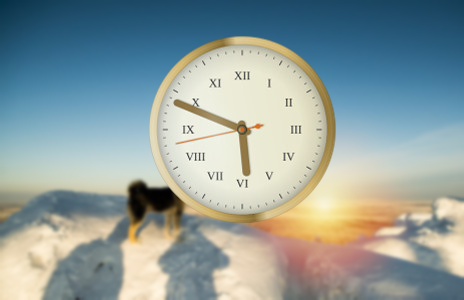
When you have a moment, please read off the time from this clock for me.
5:48:43
